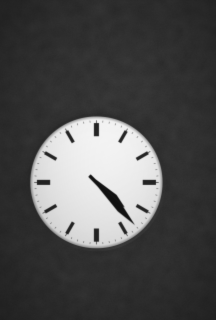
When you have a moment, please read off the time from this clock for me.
4:23
